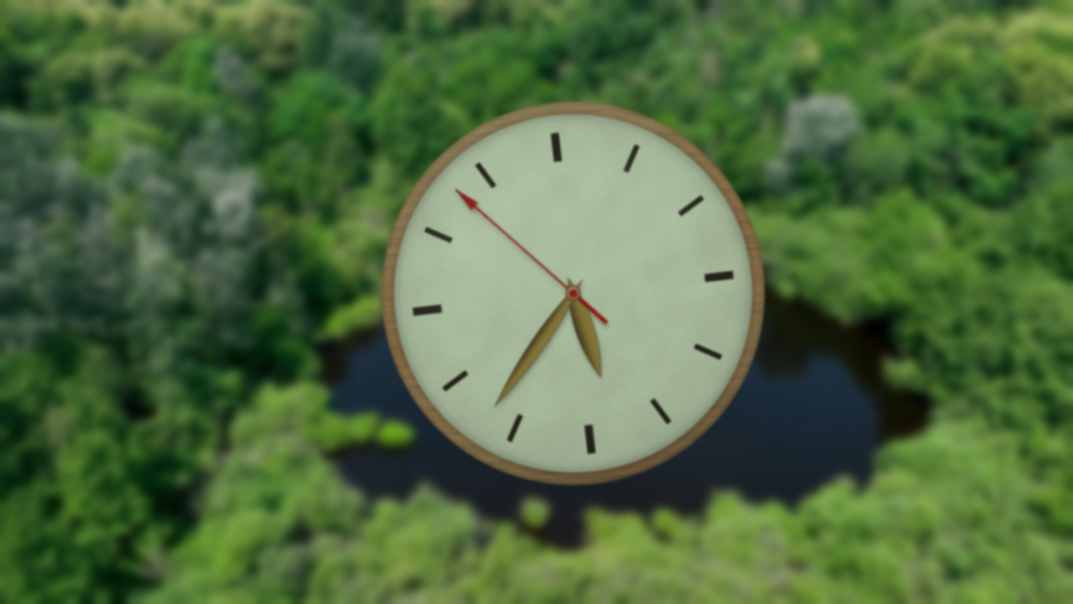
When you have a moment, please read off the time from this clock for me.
5:36:53
